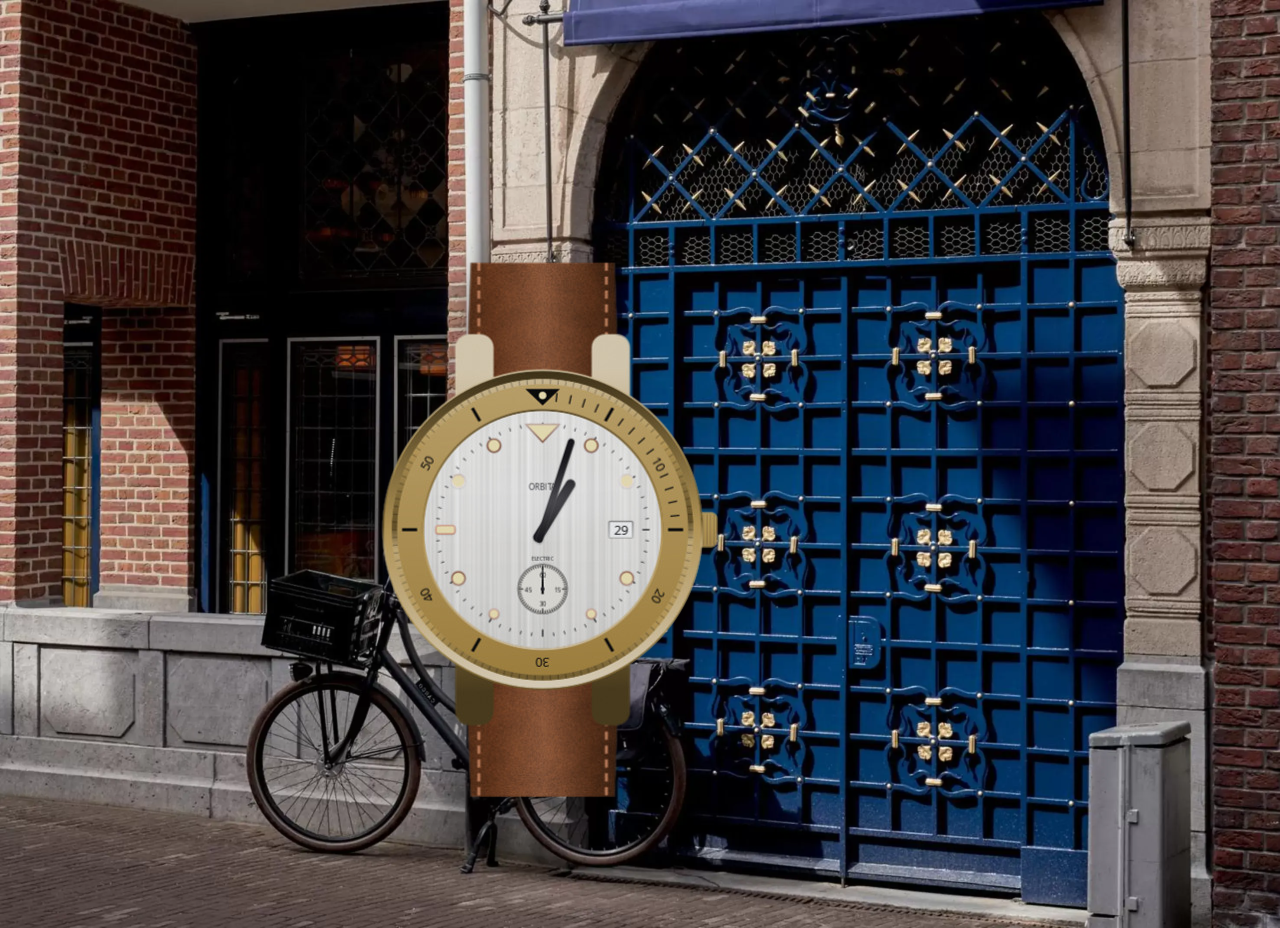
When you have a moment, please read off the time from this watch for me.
1:03
